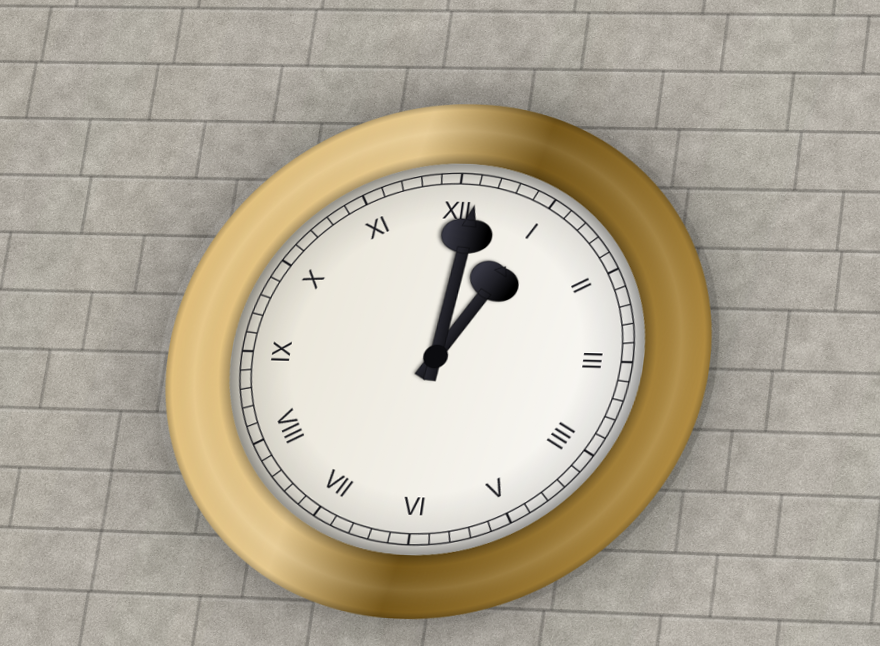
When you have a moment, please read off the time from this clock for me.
1:01
